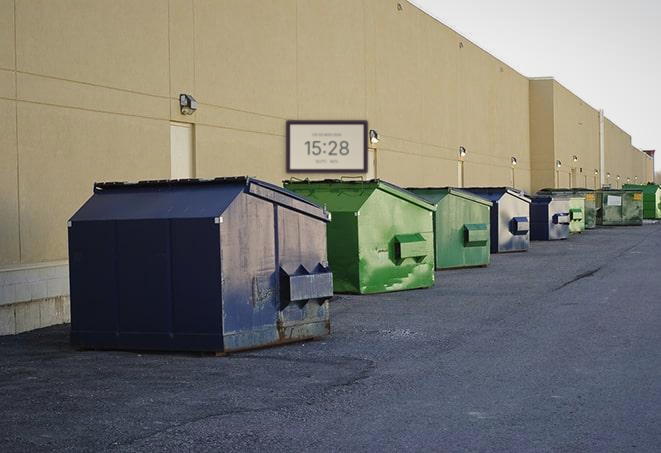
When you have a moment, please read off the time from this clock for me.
15:28
